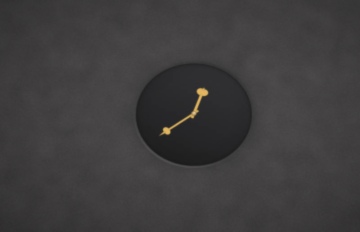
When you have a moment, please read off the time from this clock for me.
12:39
